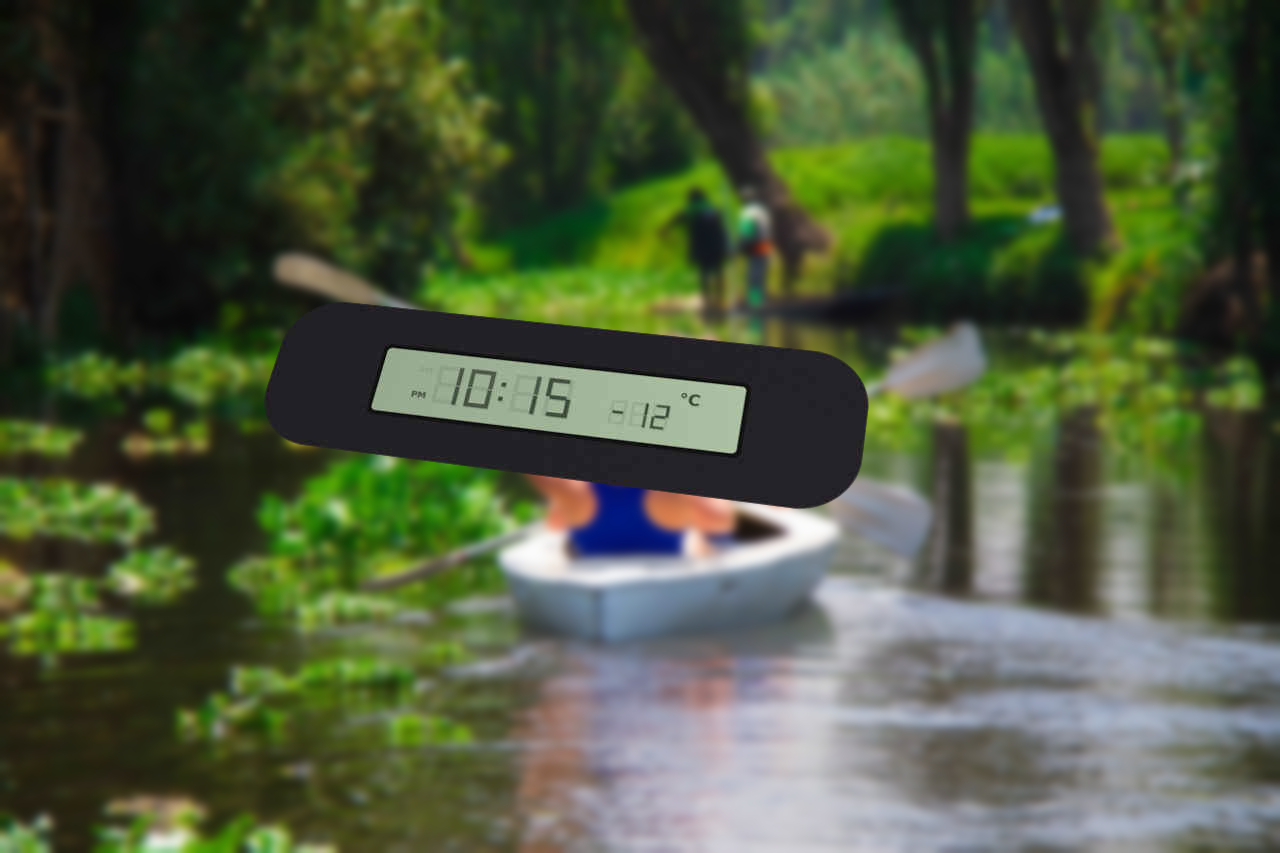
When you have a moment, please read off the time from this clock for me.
10:15
